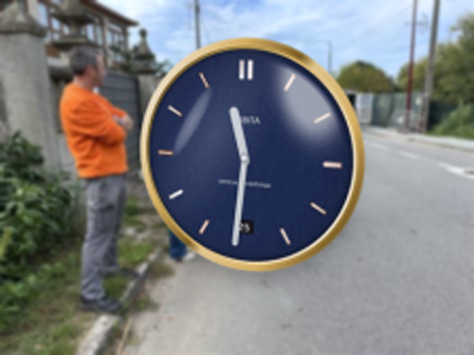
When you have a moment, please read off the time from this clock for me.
11:31
